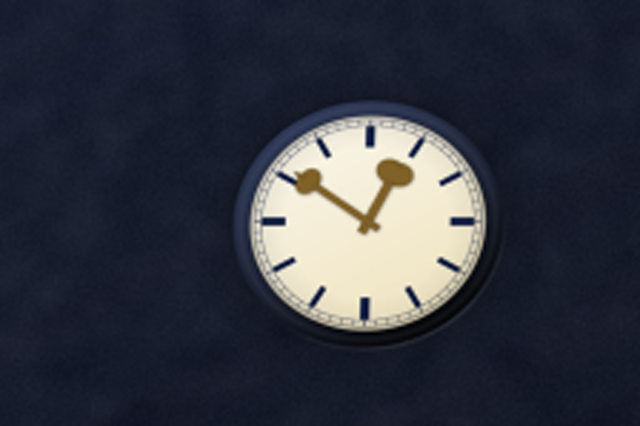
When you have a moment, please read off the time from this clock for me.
12:51
